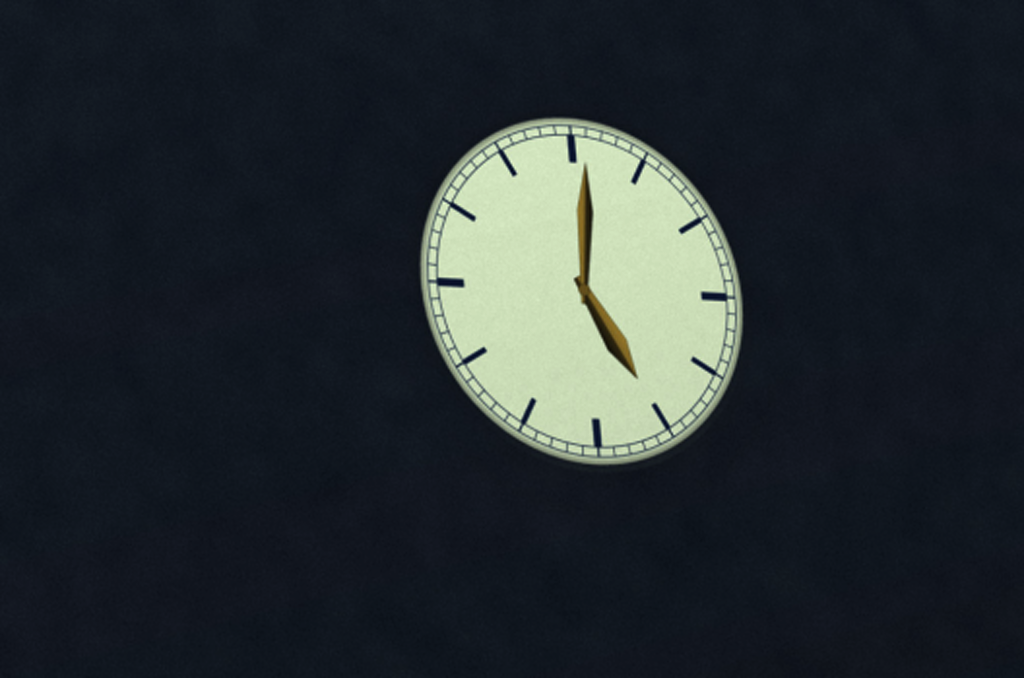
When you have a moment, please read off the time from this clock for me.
5:01
